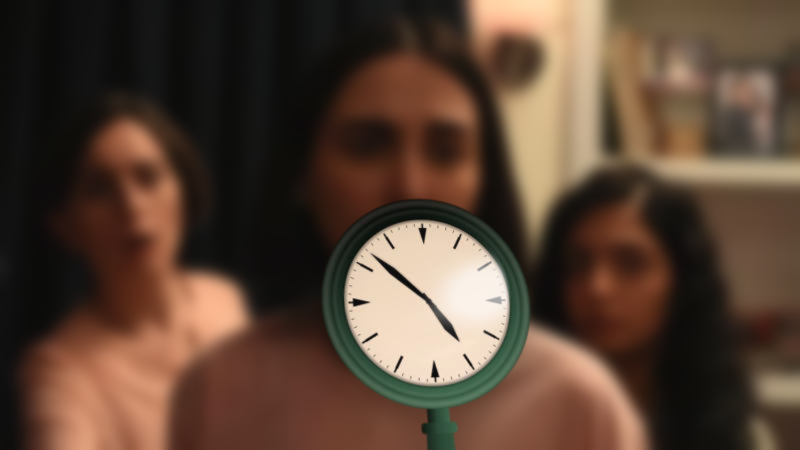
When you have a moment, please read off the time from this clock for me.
4:52
